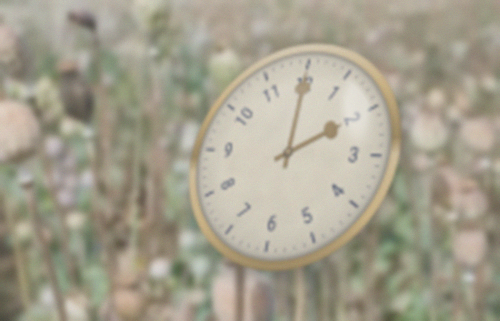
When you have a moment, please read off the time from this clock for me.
2:00
